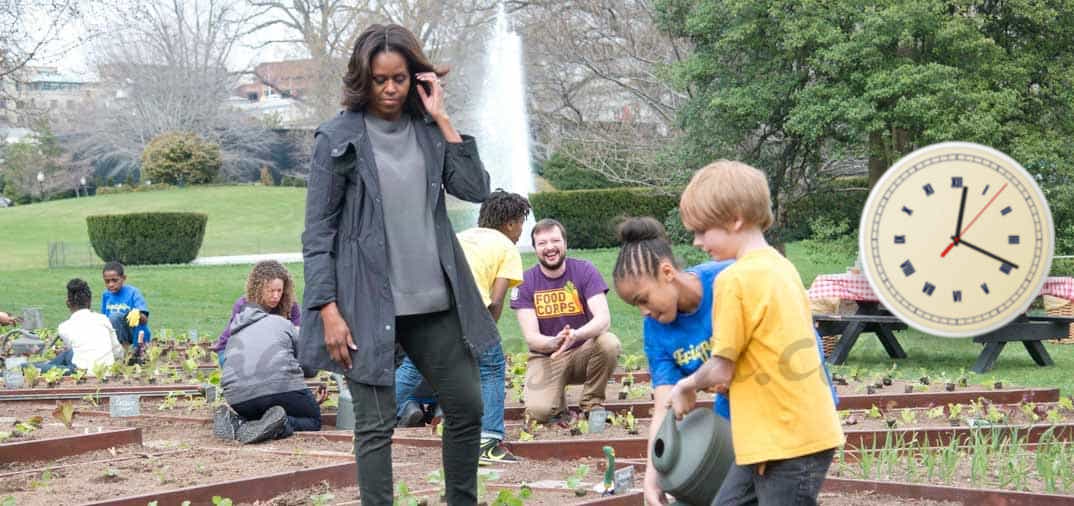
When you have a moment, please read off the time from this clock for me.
12:19:07
